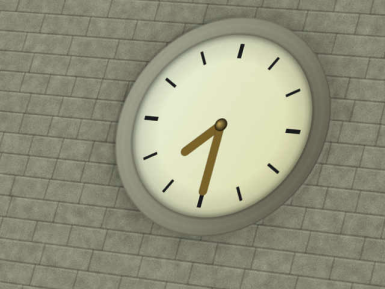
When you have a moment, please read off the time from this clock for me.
7:30
